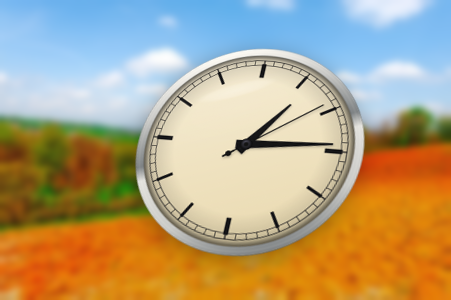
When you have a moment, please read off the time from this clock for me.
1:14:09
